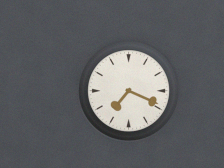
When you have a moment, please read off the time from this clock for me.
7:19
